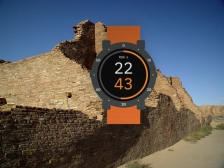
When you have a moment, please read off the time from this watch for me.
22:43
